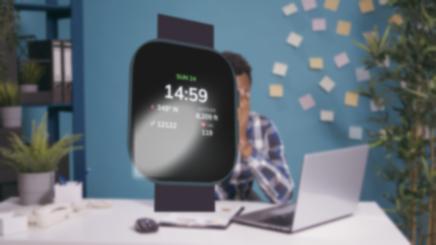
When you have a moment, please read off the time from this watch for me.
14:59
